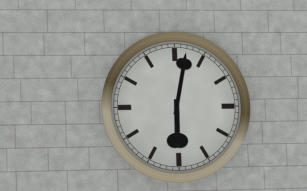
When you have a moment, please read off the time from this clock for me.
6:02
